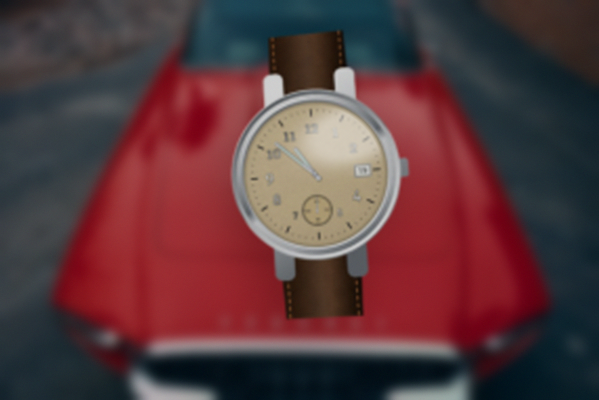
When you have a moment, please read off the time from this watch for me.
10:52
